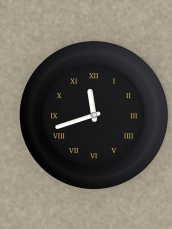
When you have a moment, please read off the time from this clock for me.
11:42
